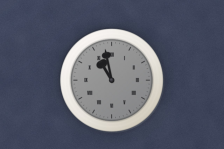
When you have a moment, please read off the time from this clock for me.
10:58
